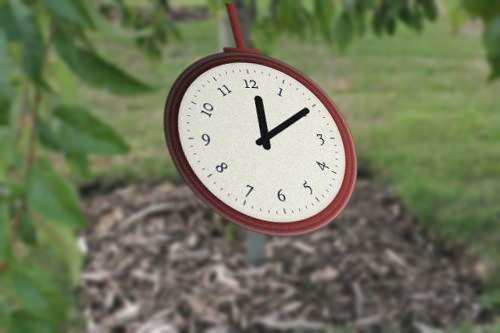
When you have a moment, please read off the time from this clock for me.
12:10
